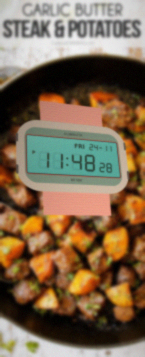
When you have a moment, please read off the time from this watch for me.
11:48:28
